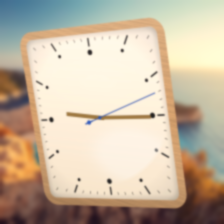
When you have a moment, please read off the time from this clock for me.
9:15:12
